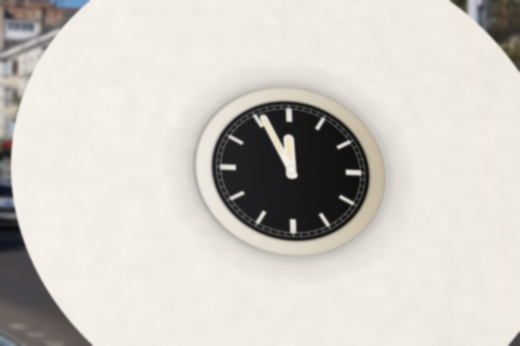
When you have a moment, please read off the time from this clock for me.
11:56
